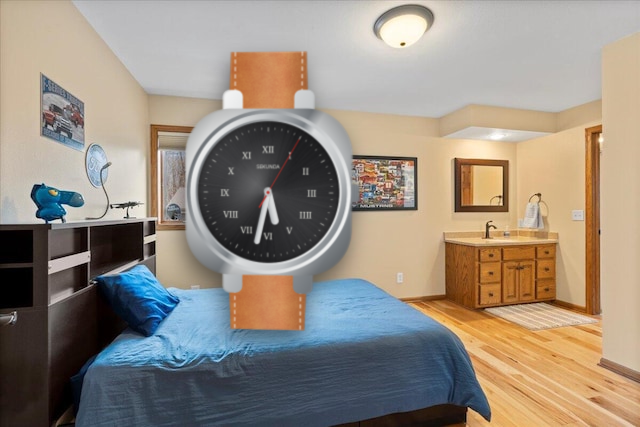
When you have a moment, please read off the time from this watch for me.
5:32:05
